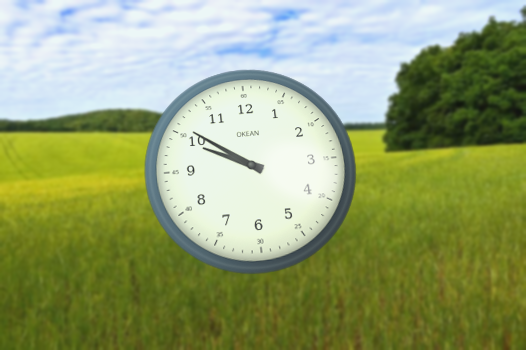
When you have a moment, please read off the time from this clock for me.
9:51
